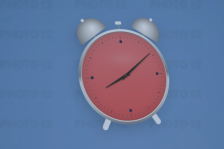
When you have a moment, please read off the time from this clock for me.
8:09
